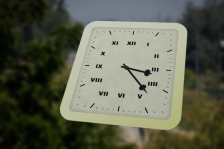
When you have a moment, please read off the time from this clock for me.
3:23
